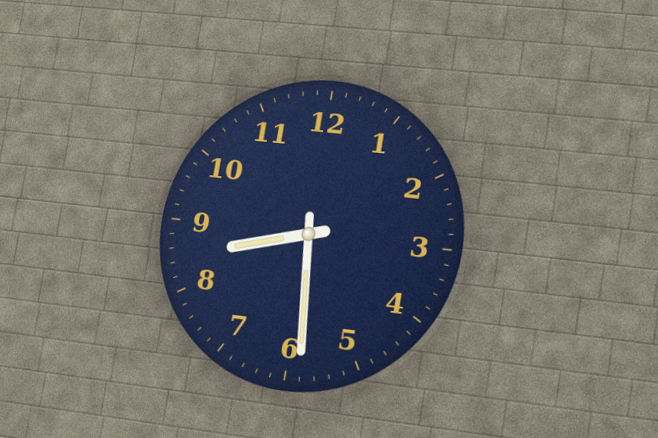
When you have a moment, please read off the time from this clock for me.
8:29
